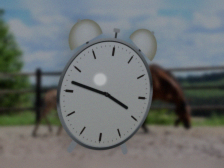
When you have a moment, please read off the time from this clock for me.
3:47
